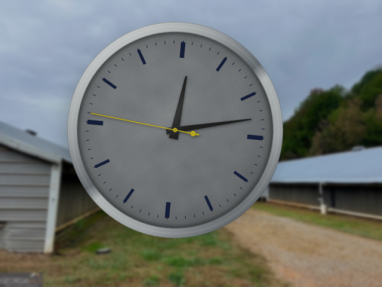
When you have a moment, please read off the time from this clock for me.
12:12:46
